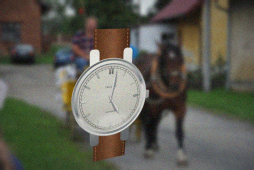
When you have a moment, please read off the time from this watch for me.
5:02
